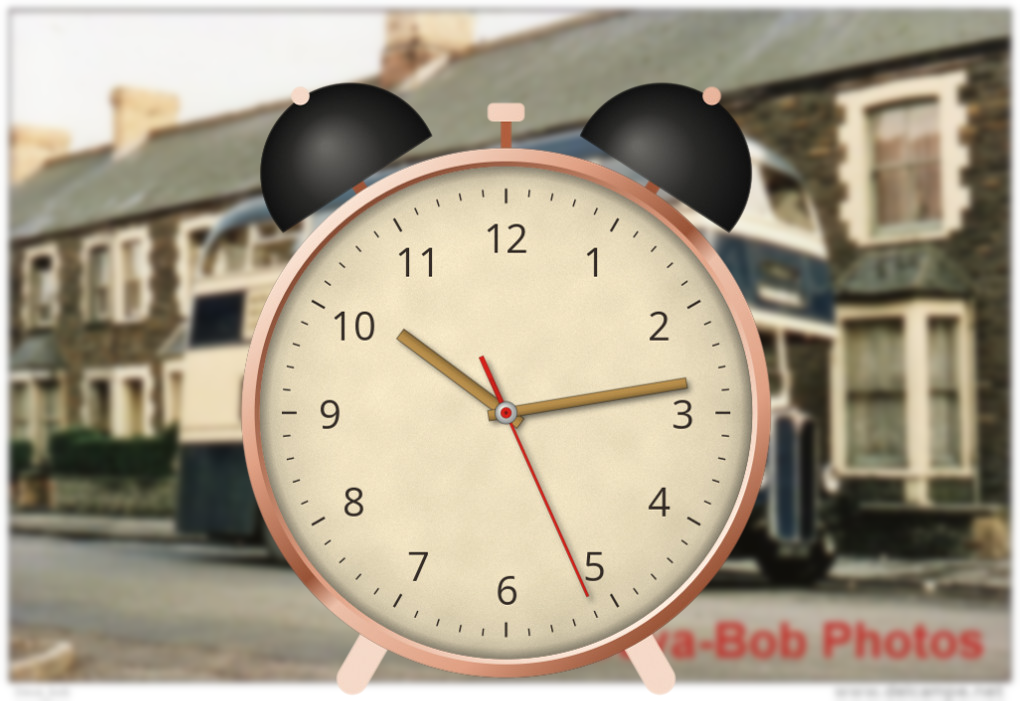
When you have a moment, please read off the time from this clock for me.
10:13:26
